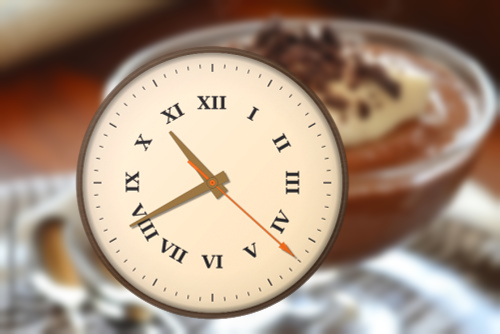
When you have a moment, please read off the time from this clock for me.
10:40:22
